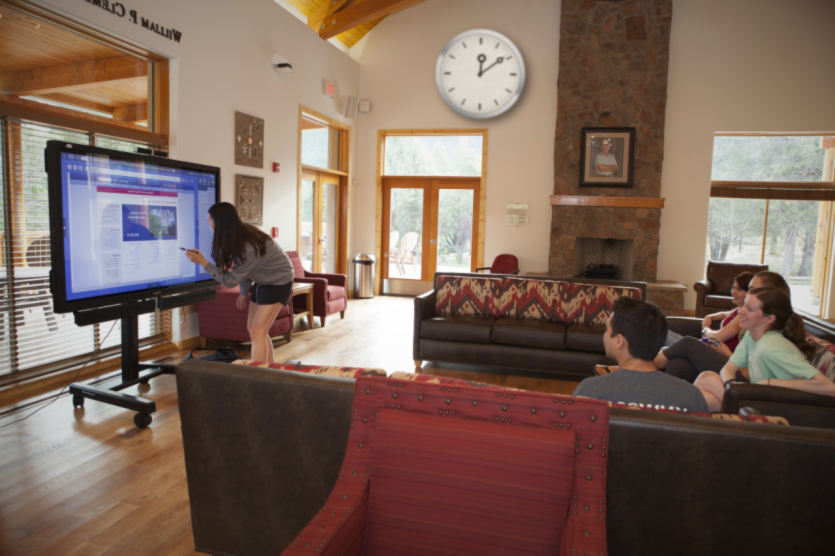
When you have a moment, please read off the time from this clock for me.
12:09
